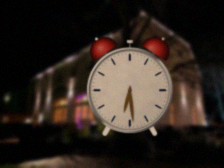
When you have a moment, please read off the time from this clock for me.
6:29
